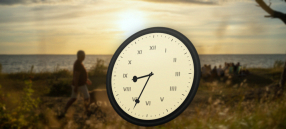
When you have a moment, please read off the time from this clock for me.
8:34
